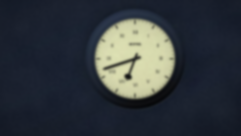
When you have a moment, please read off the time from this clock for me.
6:42
